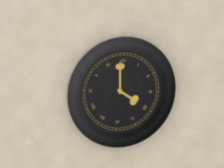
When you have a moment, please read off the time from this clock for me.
3:59
